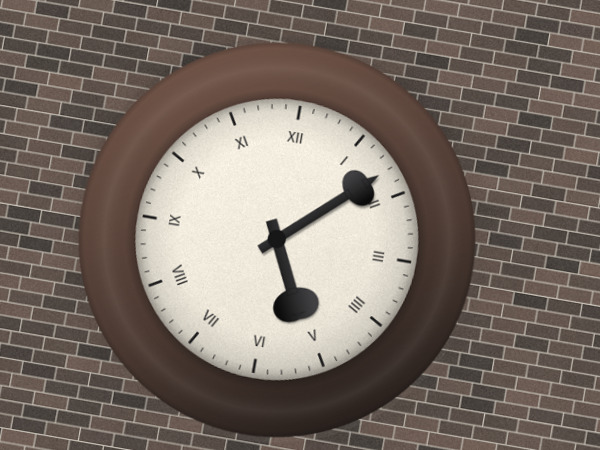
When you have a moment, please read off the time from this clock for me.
5:08
